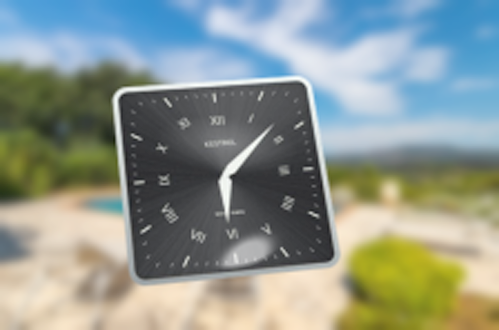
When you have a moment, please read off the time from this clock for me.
6:08
